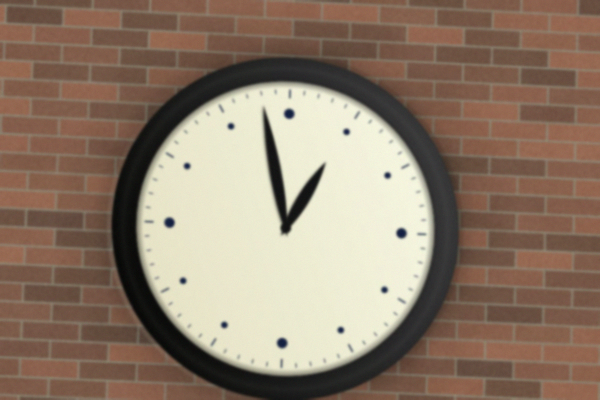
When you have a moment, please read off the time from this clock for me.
12:58
